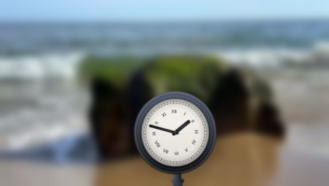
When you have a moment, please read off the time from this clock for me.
1:48
